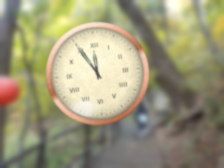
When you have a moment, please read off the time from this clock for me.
11:55
